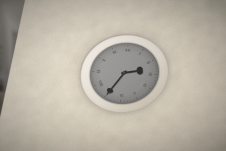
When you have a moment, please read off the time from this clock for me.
2:35
